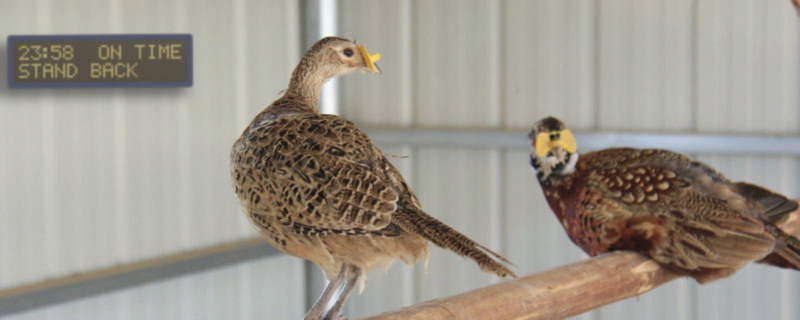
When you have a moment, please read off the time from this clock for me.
23:58
